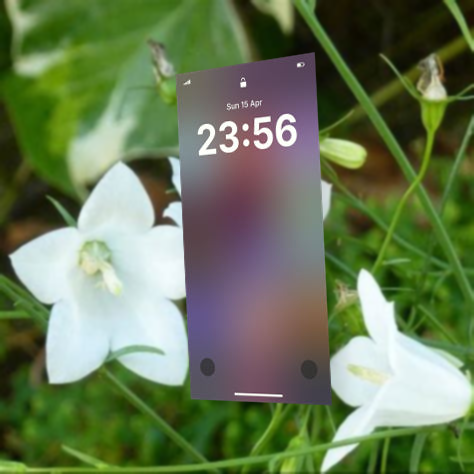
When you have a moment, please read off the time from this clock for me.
23:56
